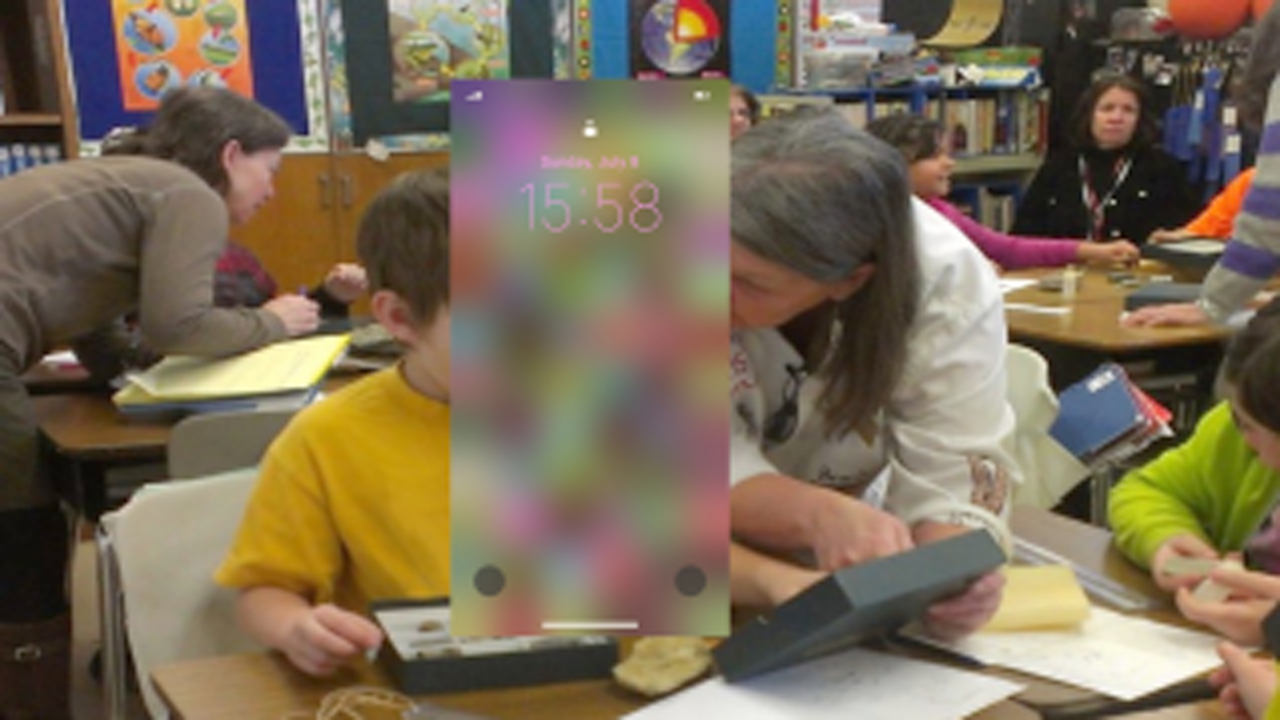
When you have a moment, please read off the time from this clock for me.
15:58
